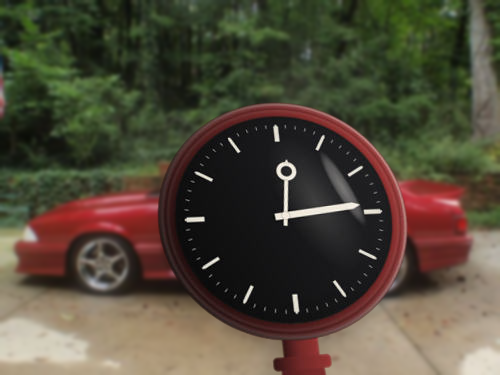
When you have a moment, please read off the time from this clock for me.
12:14
